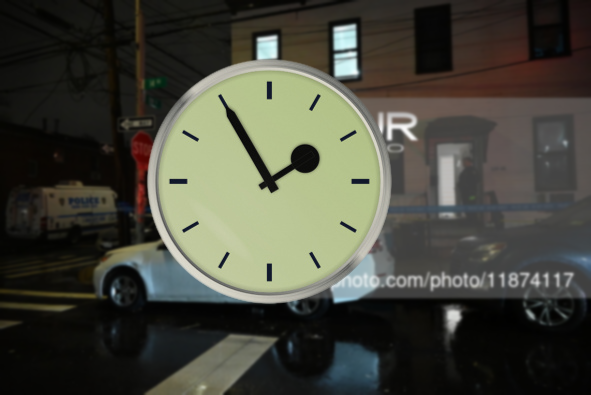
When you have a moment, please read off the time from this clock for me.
1:55
